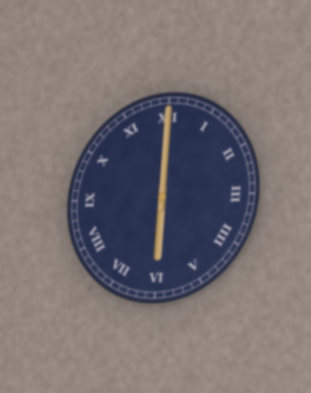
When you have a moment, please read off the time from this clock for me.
6:00
